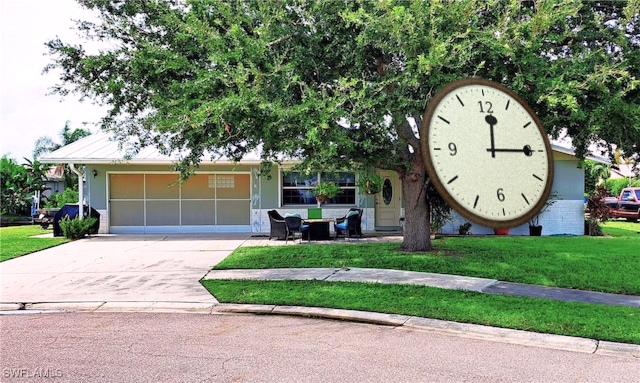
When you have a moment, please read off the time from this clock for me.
12:15
